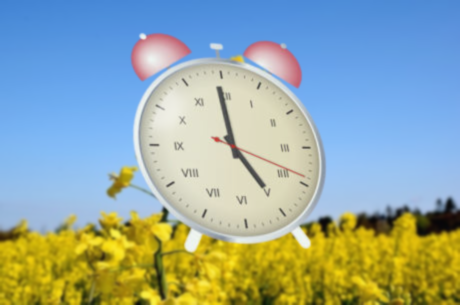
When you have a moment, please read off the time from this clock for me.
4:59:19
